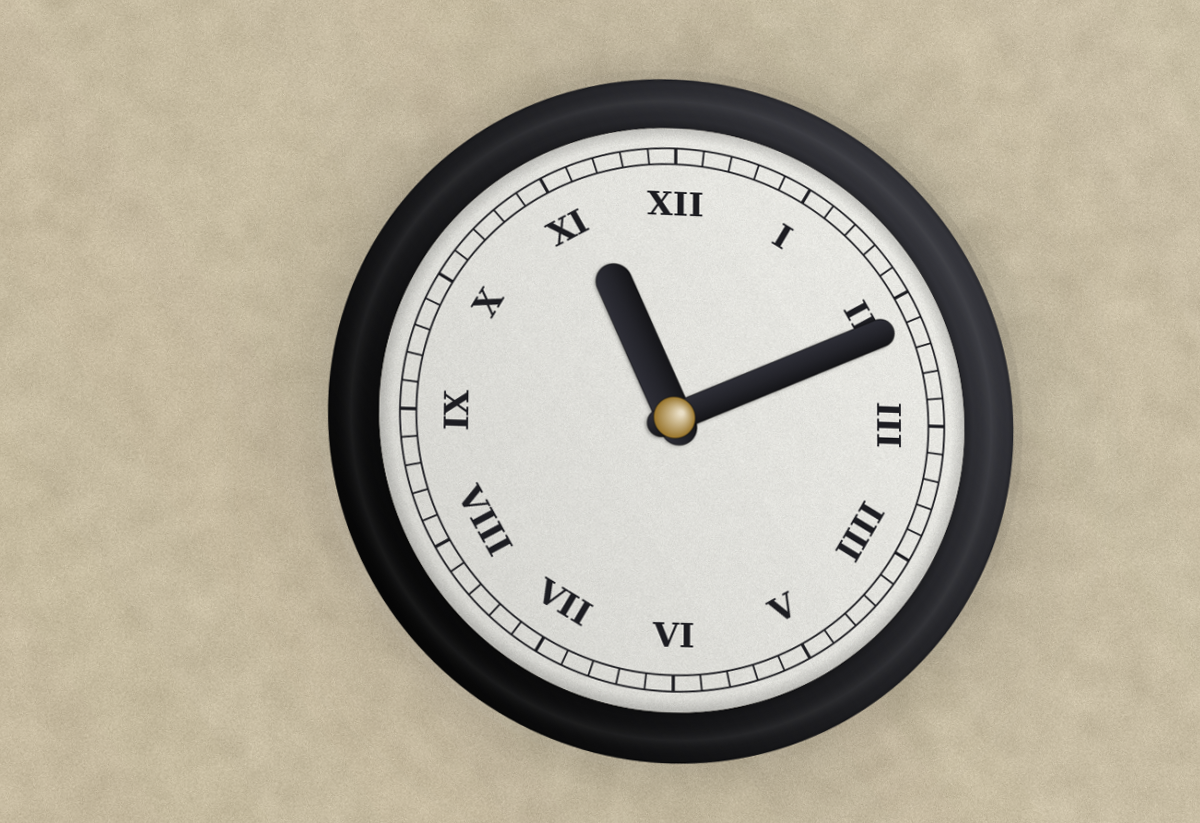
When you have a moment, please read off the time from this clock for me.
11:11
